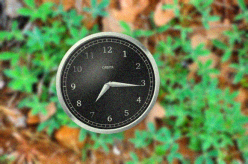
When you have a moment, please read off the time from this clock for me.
7:16
